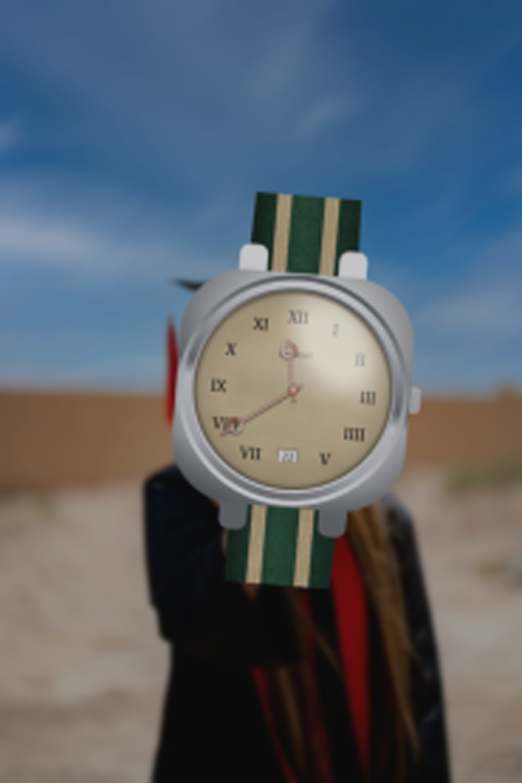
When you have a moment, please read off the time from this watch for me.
11:39
